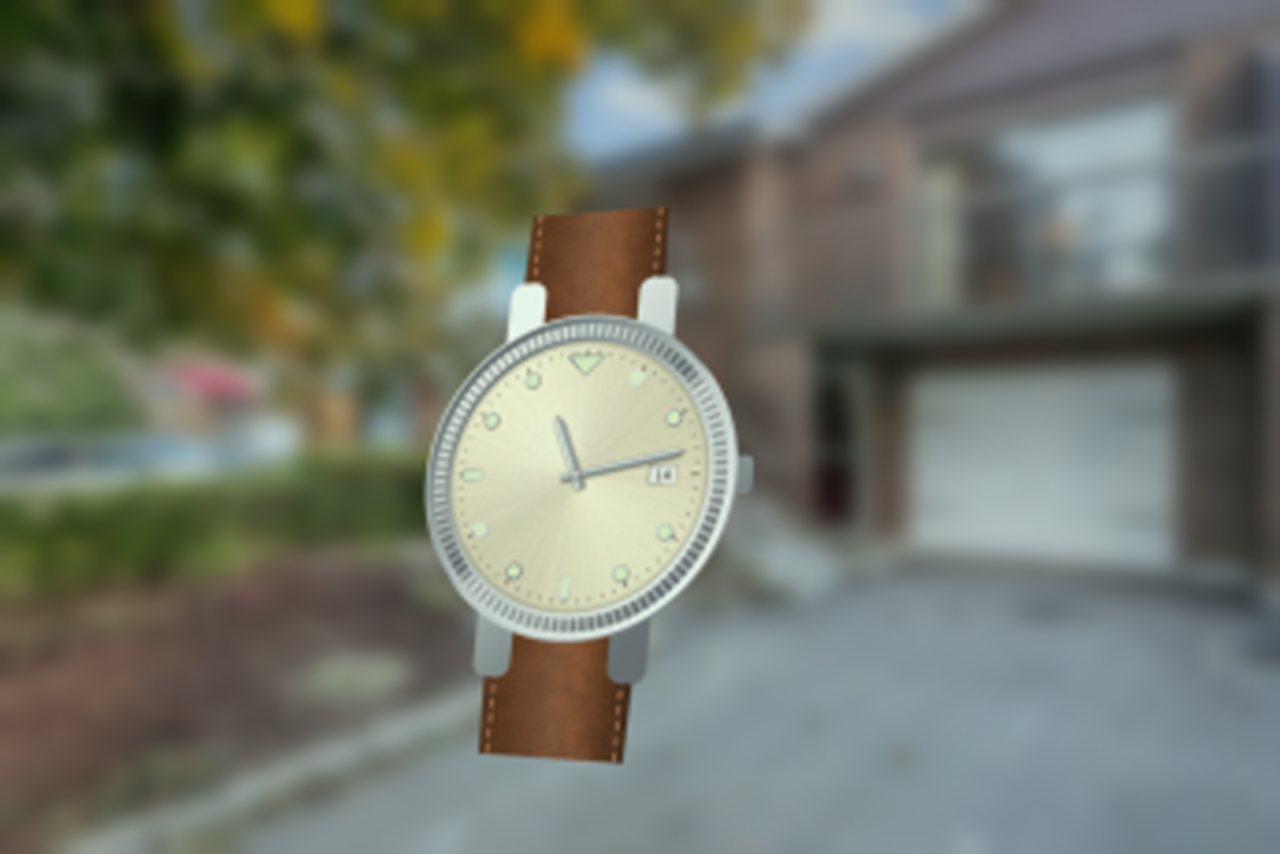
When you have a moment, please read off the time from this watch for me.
11:13
